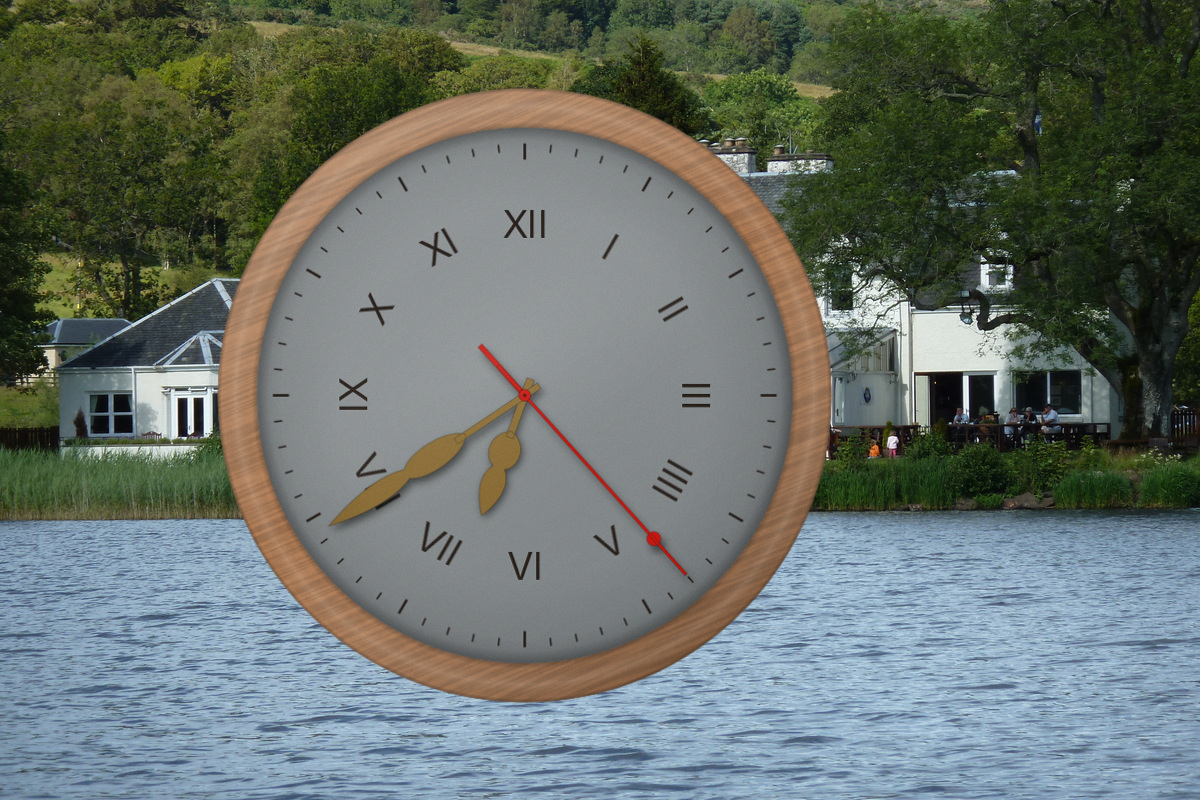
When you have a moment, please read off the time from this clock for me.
6:39:23
